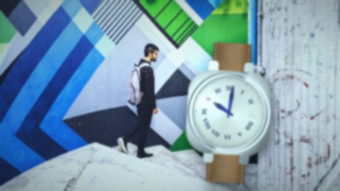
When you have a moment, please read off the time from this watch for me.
10:01
